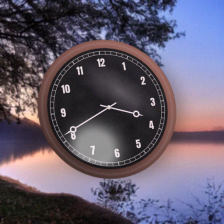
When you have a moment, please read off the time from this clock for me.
3:41
